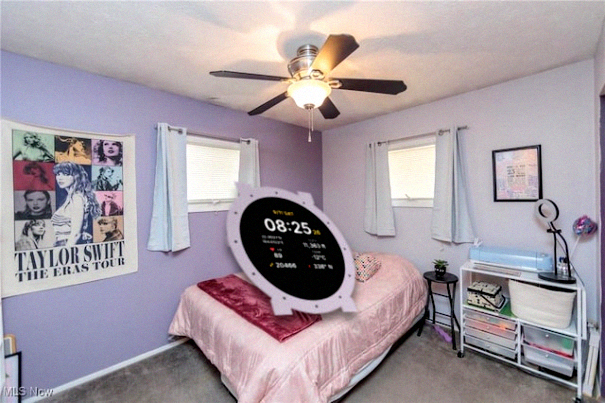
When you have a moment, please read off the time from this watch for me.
8:25
